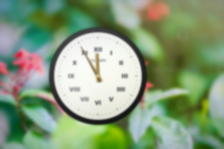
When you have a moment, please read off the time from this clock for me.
11:55
